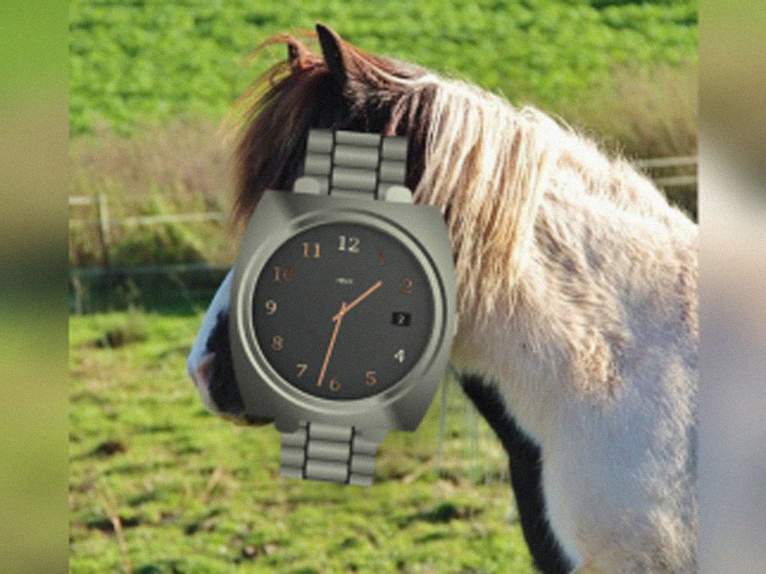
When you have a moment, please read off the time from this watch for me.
1:32
